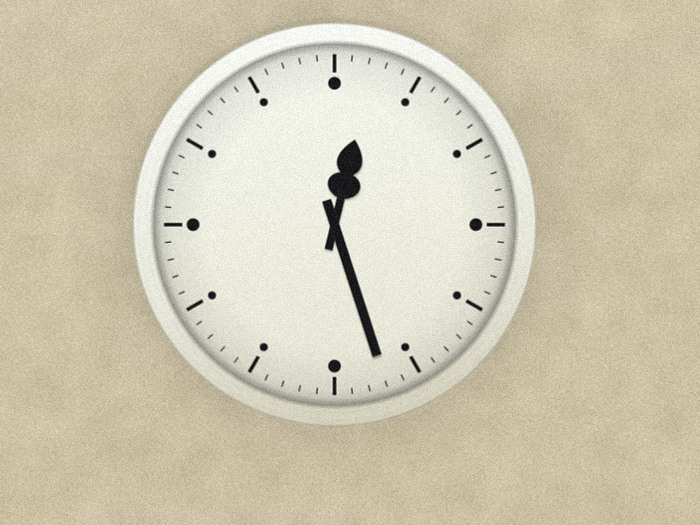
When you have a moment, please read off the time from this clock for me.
12:27
